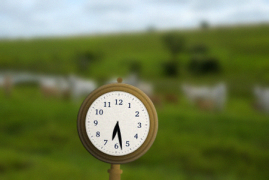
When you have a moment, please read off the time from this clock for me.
6:28
